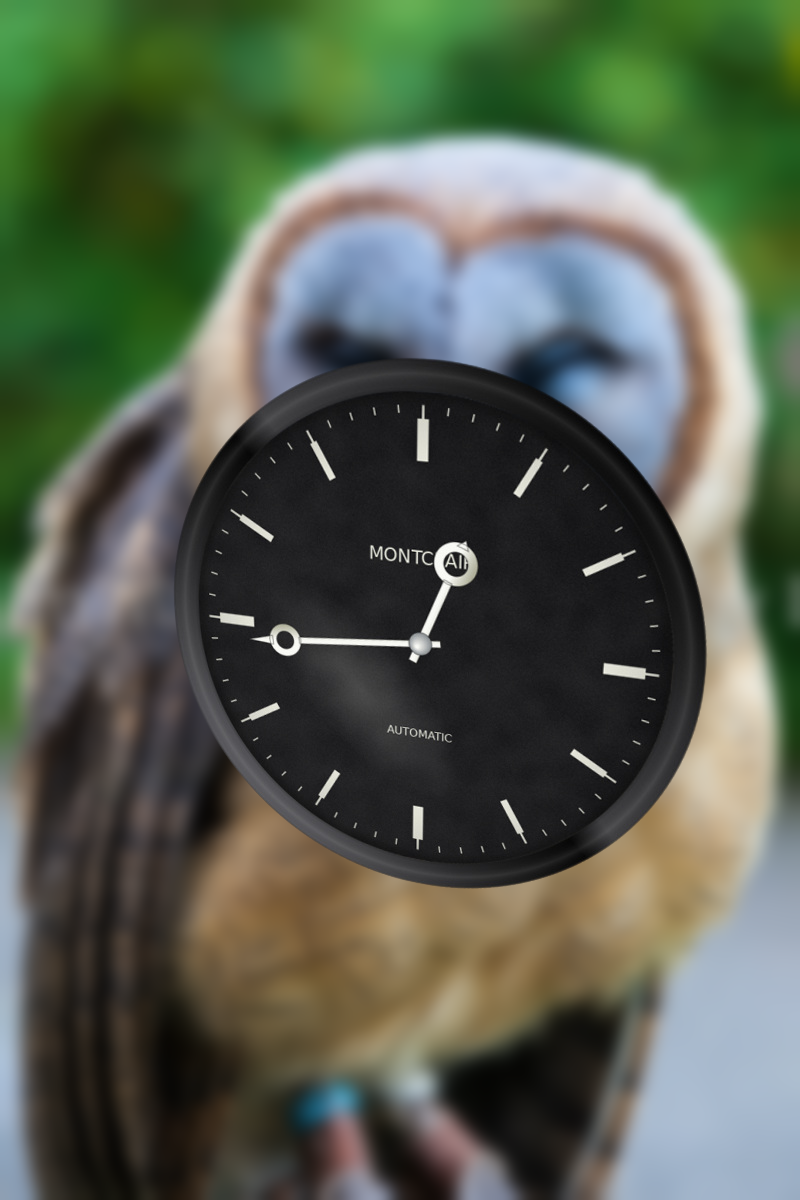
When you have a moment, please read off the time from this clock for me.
12:44
